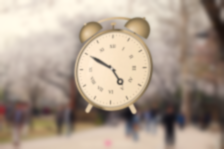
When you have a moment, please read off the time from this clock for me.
4:50
